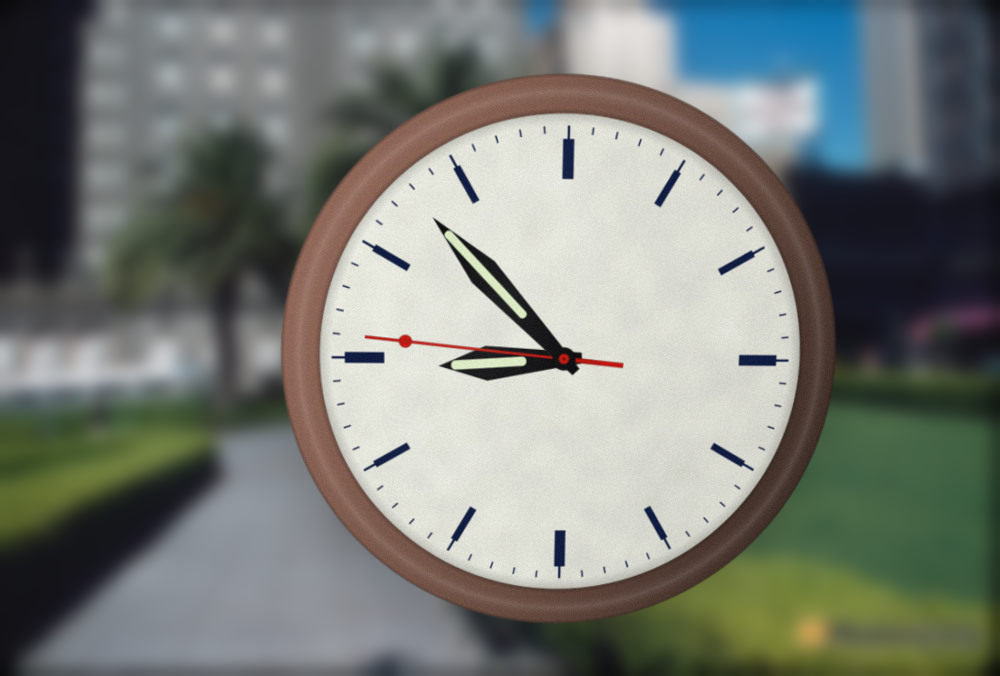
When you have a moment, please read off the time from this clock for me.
8:52:46
